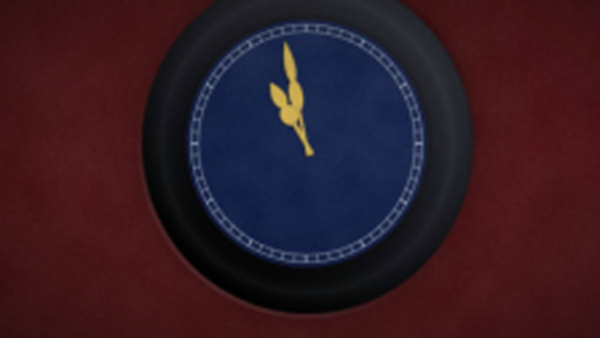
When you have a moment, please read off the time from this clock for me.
10:58
